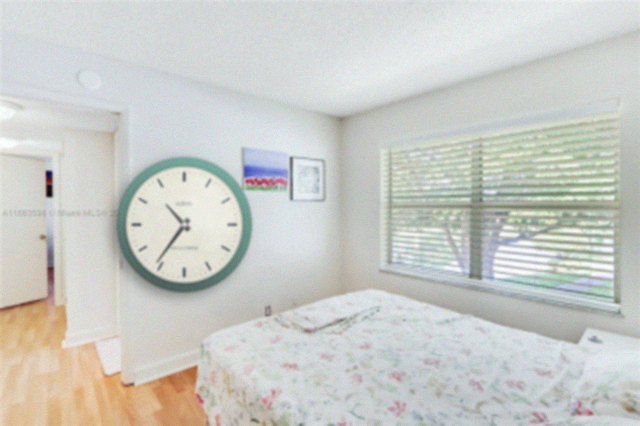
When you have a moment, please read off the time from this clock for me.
10:36
